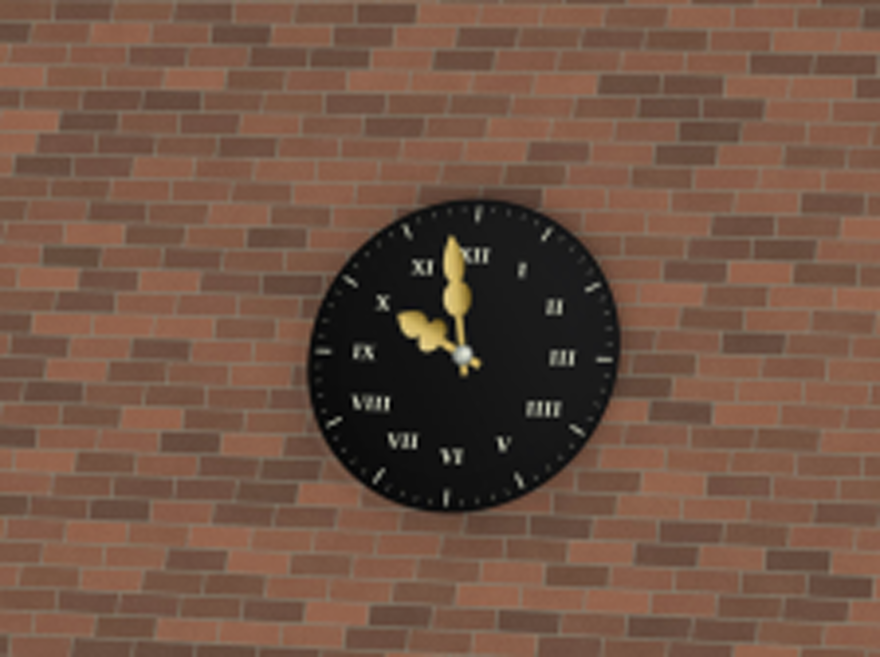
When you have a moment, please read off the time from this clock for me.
9:58
